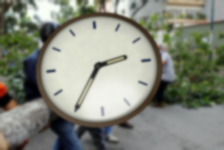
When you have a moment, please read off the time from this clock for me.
2:35
